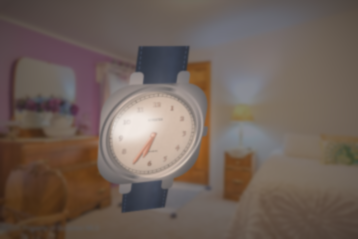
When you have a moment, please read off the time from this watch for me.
6:35
